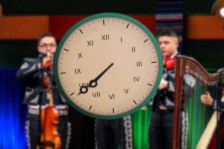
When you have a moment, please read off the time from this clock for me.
7:39
